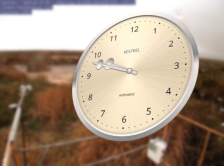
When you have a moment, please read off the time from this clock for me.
9:48
